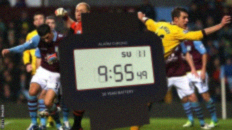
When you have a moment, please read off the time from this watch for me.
9:55
